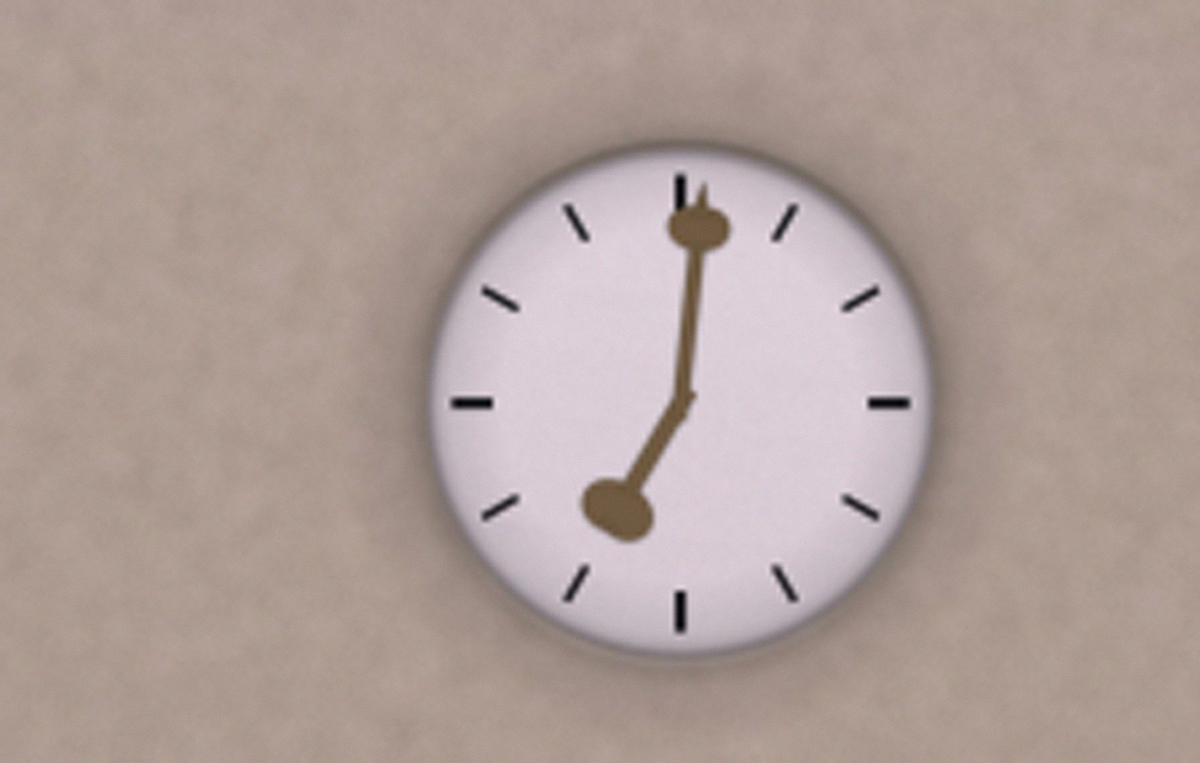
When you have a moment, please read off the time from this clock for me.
7:01
